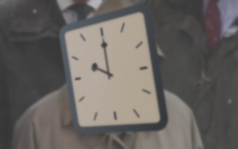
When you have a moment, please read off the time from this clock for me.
10:00
